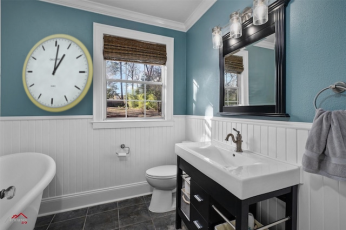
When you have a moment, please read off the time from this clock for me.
1:01
